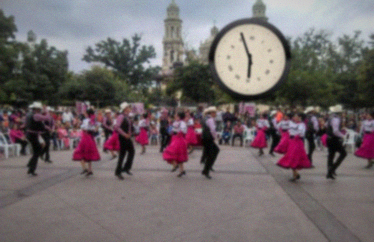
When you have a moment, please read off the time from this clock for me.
5:56
